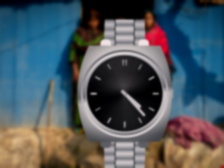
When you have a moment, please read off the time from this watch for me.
4:23
